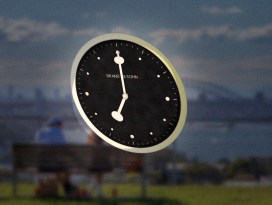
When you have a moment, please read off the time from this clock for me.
7:00
